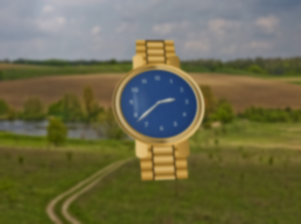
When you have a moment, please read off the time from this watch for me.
2:38
